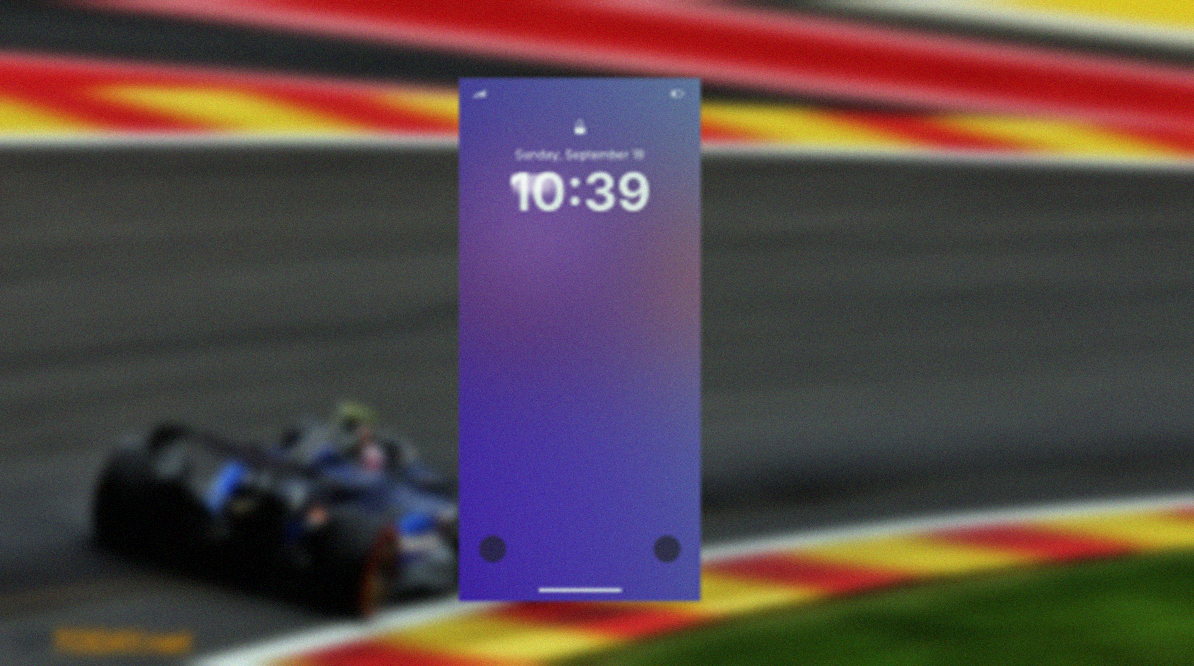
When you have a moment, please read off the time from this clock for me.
10:39
